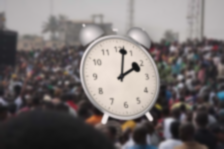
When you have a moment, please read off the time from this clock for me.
2:02
